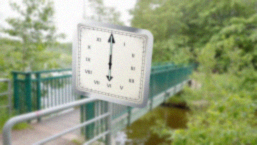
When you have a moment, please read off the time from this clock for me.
6:00
